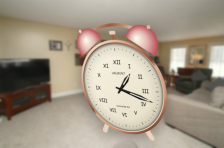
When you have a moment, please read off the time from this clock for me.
1:18
